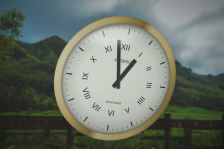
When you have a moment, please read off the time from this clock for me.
12:58
